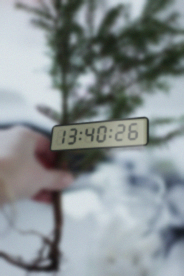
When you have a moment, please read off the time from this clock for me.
13:40:26
